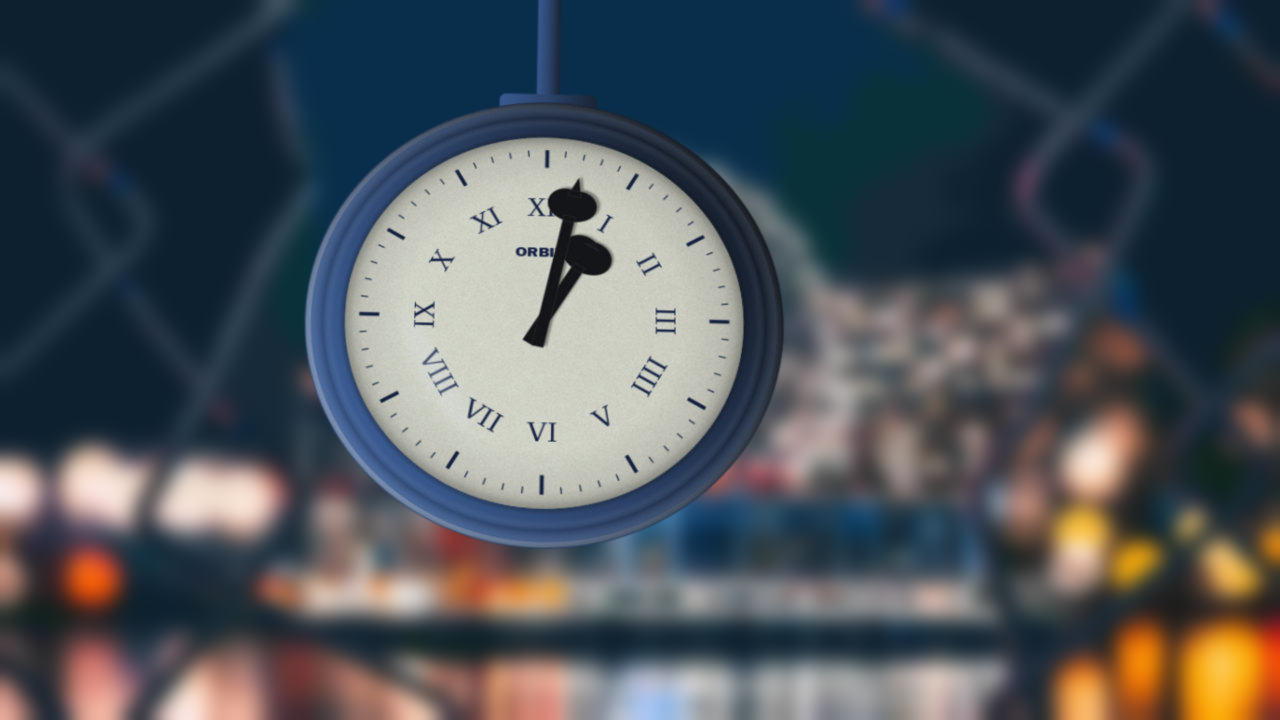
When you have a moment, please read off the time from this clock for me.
1:02
